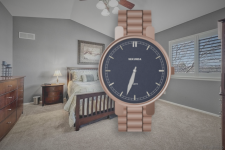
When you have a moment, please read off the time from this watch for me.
6:33
